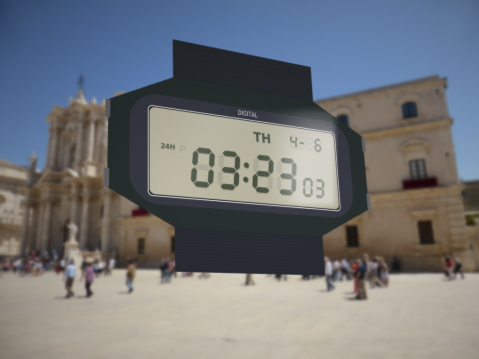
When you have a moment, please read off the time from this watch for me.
3:23:03
